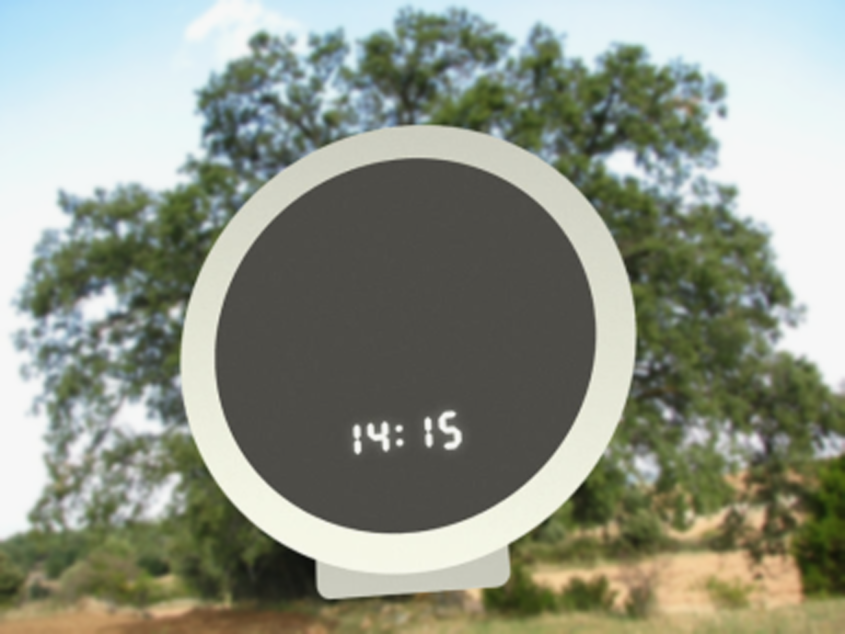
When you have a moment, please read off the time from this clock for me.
14:15
